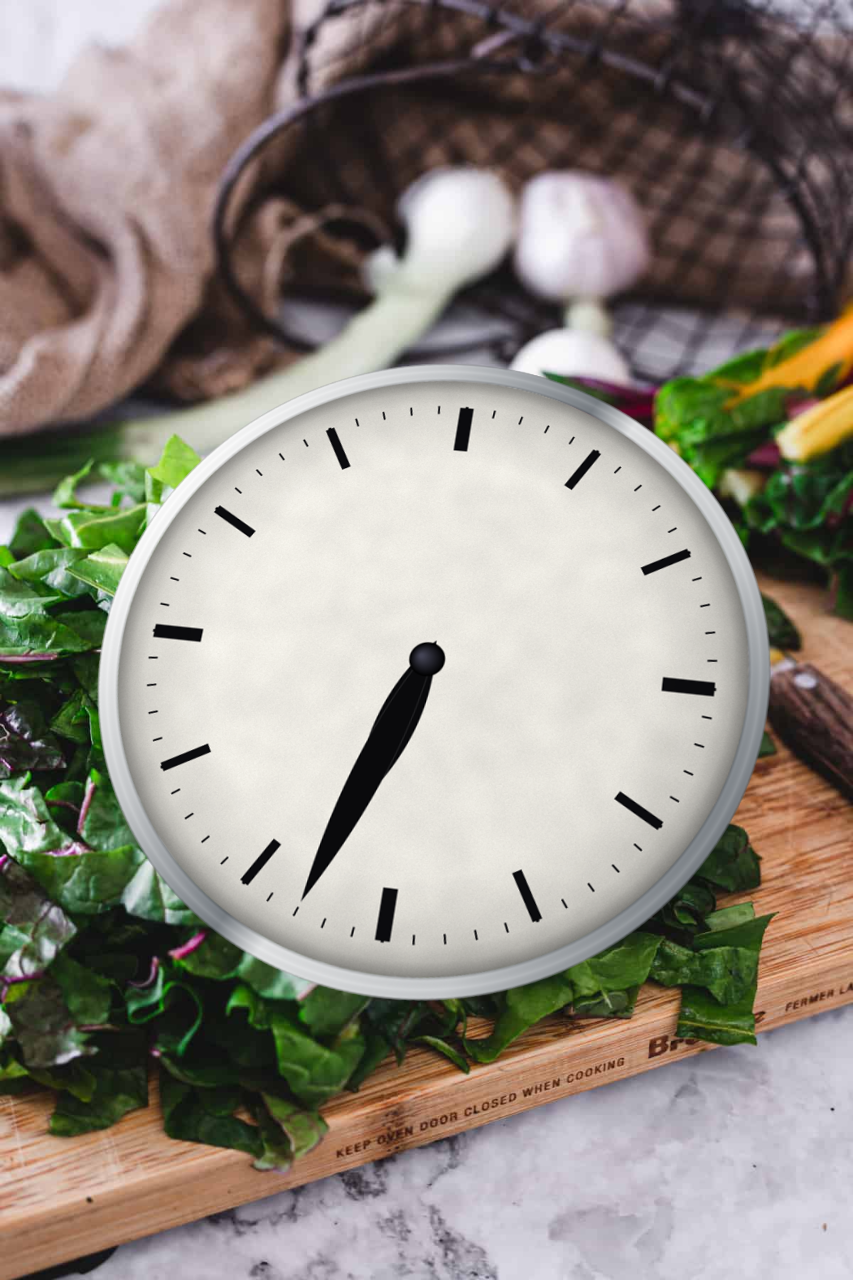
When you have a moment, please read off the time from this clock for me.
6:33
